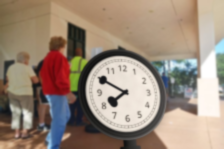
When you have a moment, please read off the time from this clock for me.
7:50
